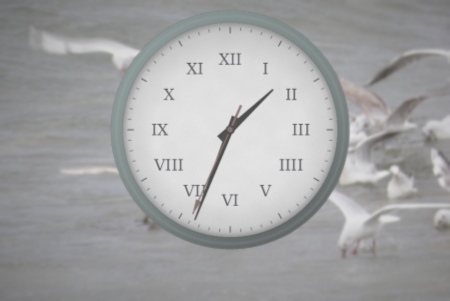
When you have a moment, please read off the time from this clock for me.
1:33:34
